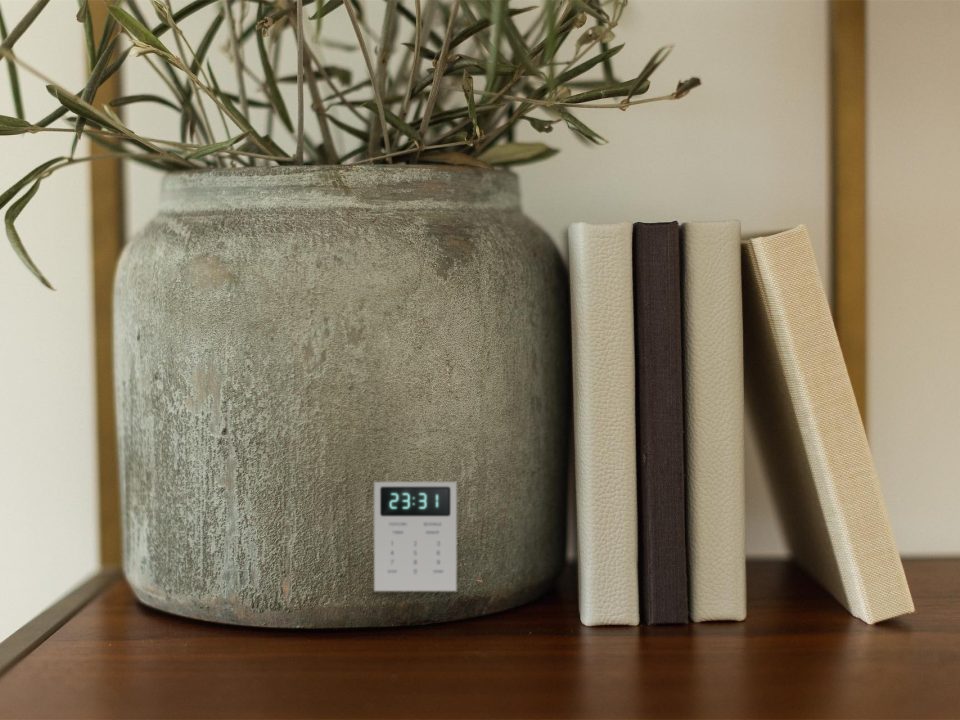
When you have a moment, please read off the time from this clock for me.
23:31
